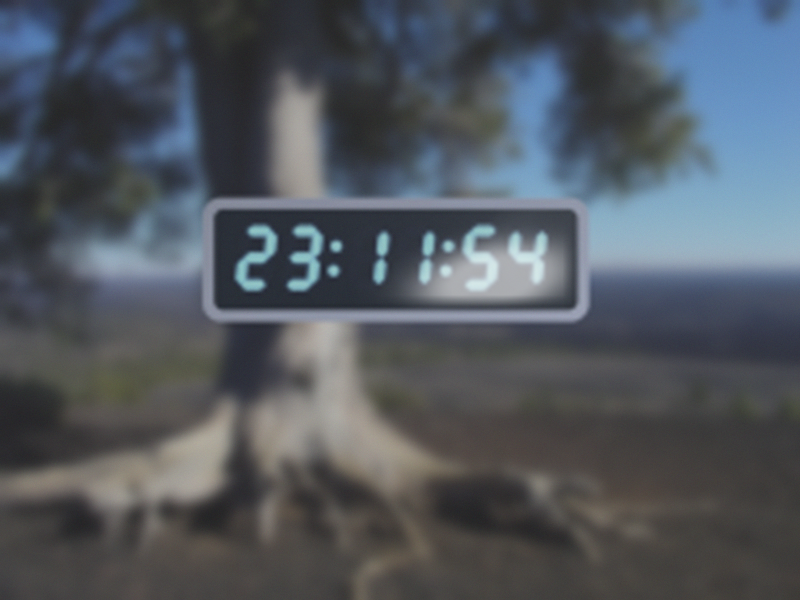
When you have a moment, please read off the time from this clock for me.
23:11:54
